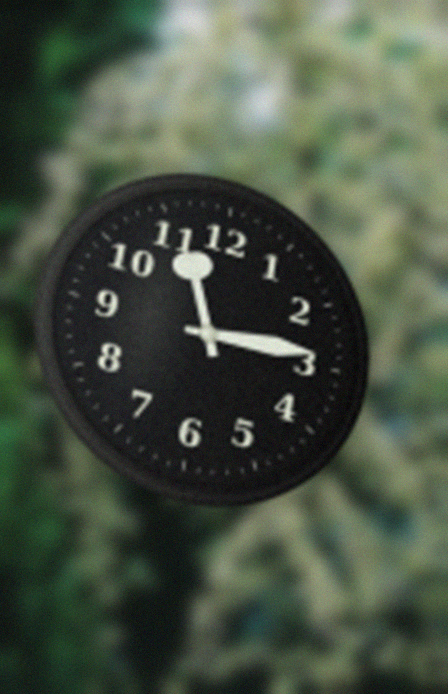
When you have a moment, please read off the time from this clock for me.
11:14
